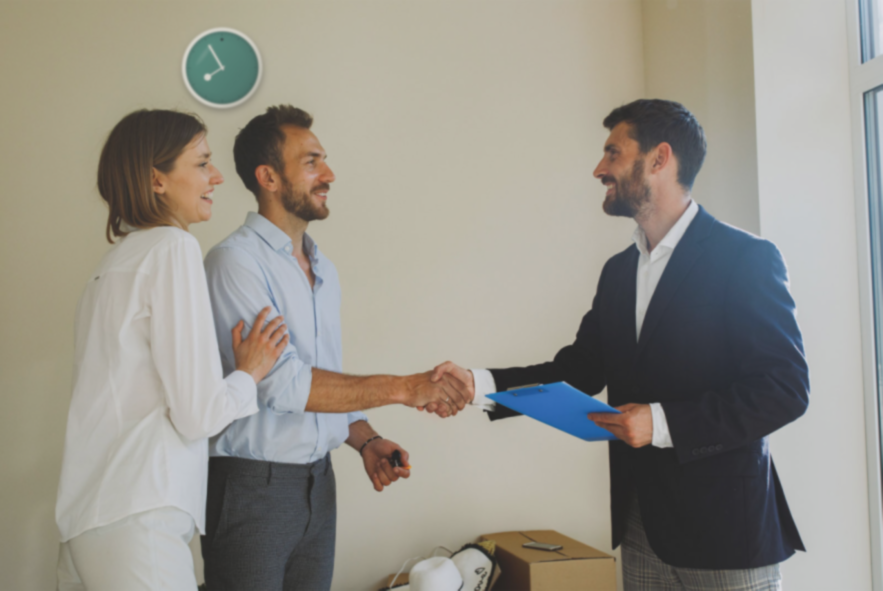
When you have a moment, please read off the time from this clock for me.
7:55
